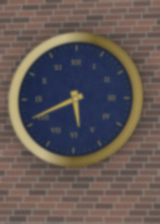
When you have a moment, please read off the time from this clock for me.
5:41
